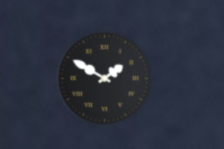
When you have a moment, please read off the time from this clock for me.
1:50
